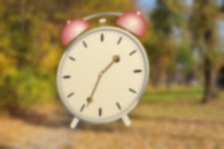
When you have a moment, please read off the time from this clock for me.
1:34
